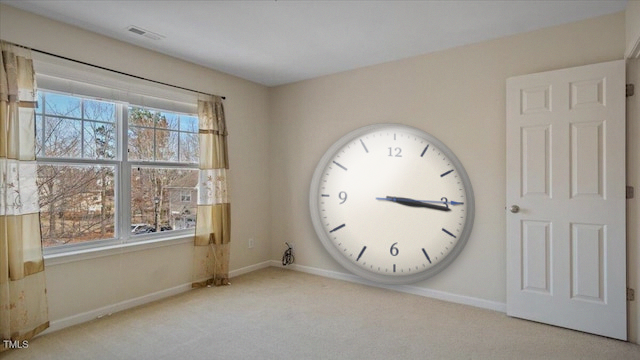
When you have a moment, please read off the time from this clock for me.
3:16:15
